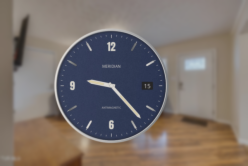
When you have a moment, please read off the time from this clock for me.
9:23
